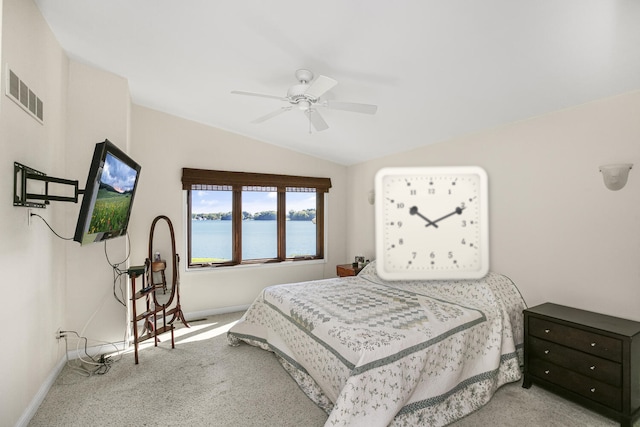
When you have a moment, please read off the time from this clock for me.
10:11
